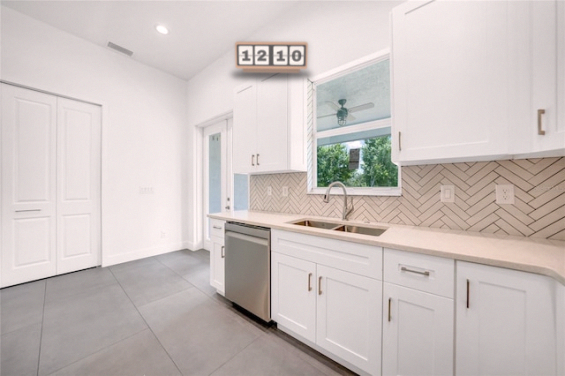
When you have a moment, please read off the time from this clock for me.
12:10
